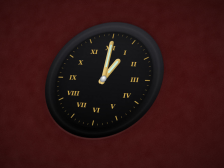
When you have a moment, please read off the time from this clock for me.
1:00
